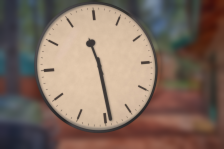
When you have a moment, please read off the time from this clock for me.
11:29
